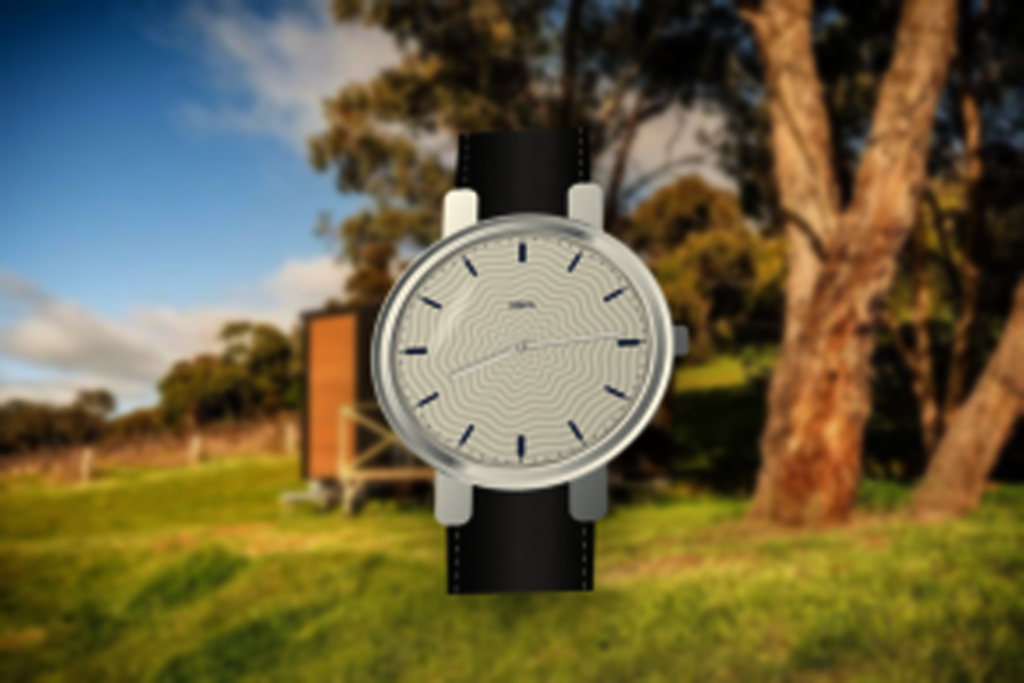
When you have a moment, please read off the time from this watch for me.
8:14
